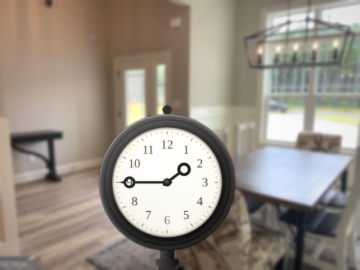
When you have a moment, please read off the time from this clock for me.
1:45
